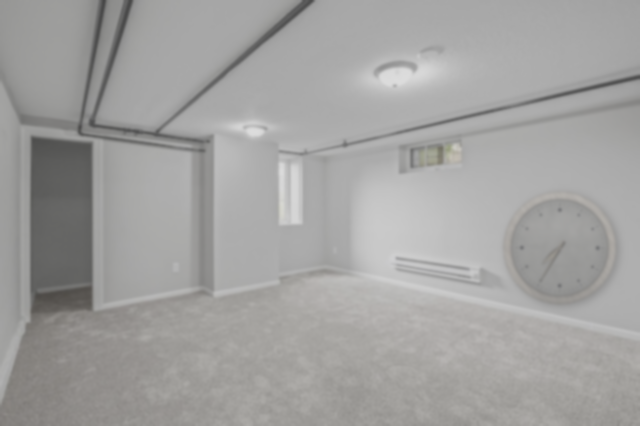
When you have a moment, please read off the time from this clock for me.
7:35
